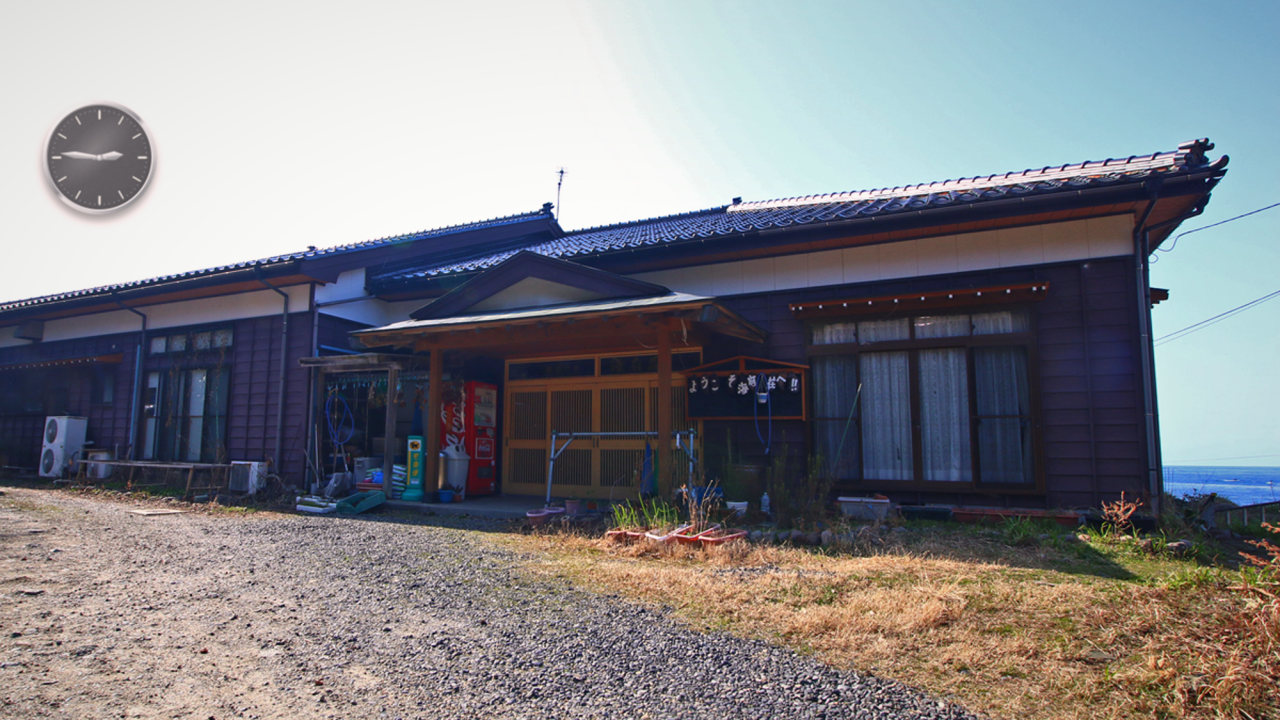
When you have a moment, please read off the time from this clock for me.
2:46
